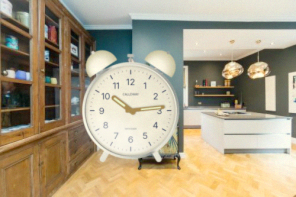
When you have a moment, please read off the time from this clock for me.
10:14
